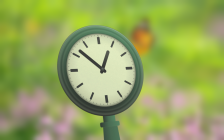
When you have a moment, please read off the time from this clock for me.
12:52
